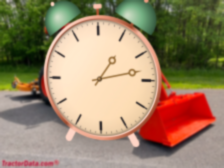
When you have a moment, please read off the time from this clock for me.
1:13
